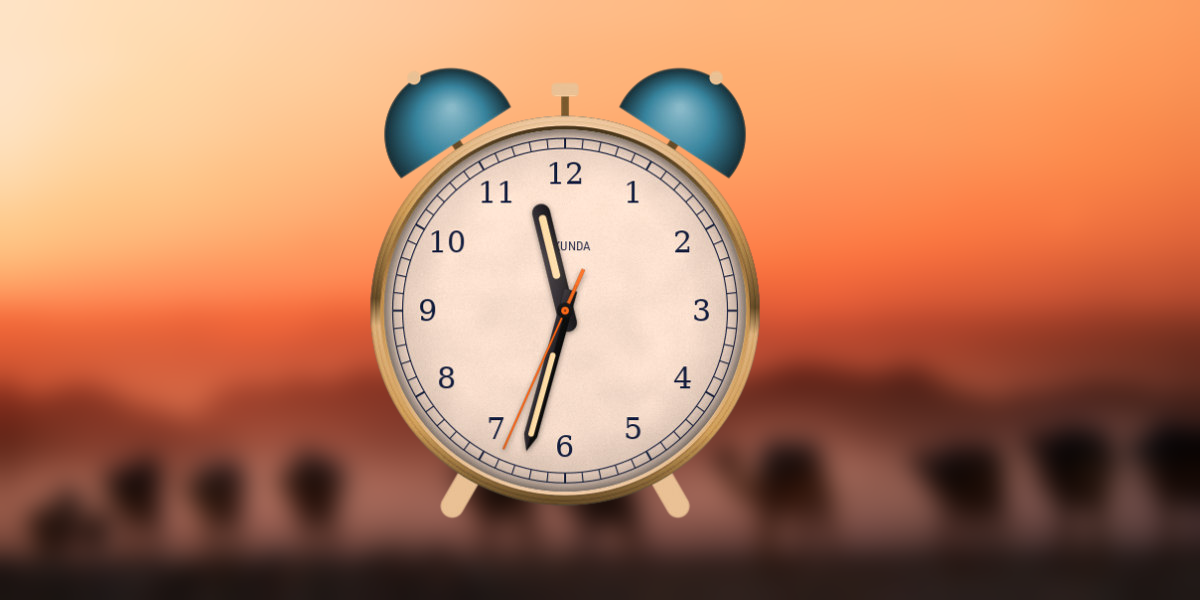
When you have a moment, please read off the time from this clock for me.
11:32:34
